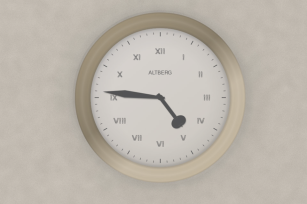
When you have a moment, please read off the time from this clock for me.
4:46
